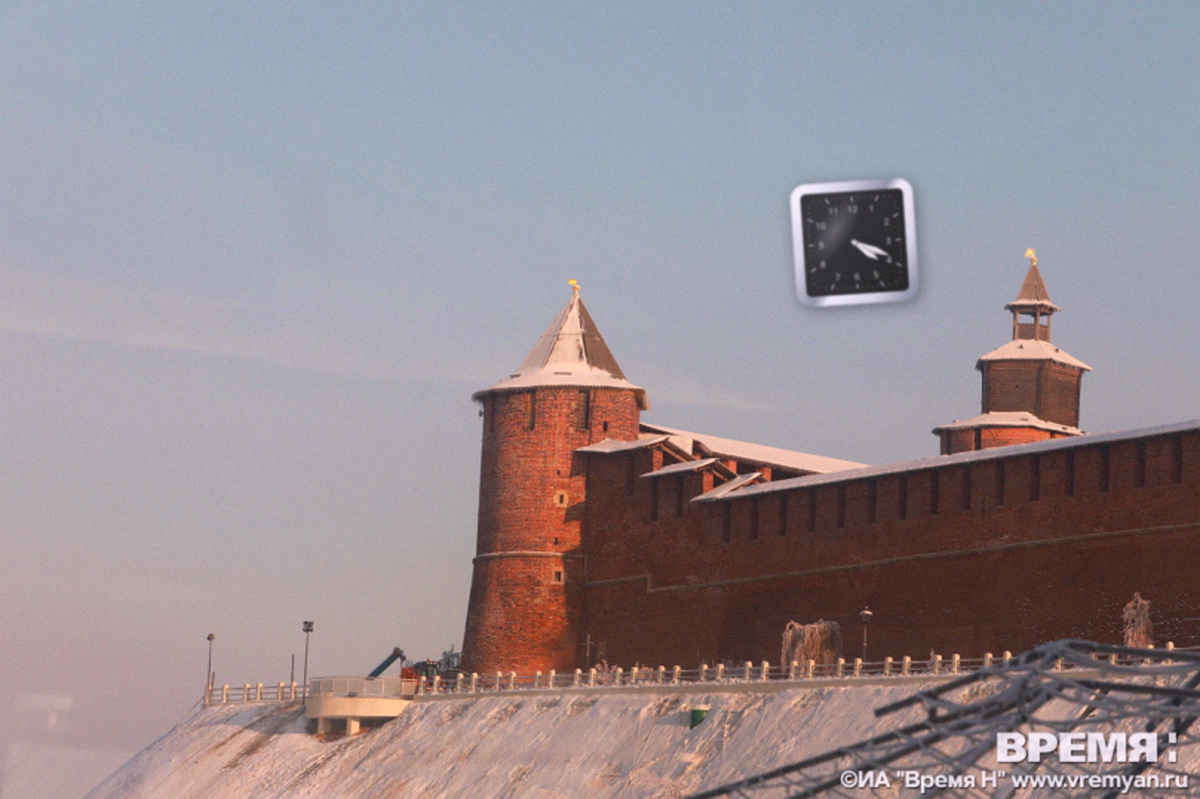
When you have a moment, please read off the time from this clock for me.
4:19
